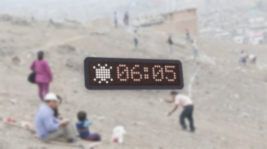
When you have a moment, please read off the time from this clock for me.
6:05
